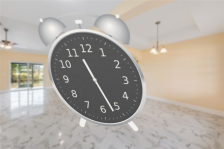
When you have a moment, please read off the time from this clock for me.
11:27
